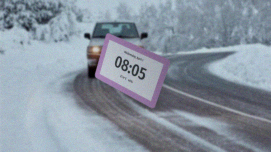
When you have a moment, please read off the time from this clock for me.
8:05
